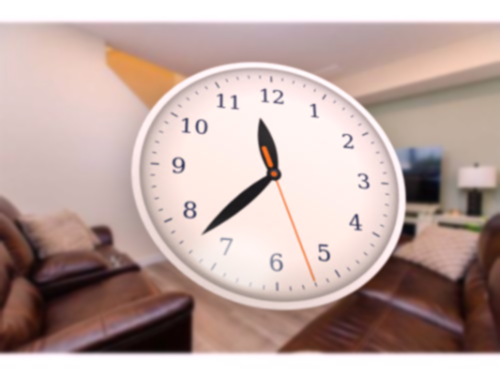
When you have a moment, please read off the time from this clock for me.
11:37:27
